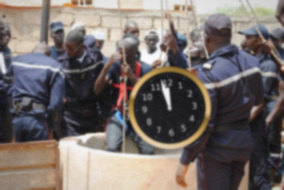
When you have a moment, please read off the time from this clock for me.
11:58
